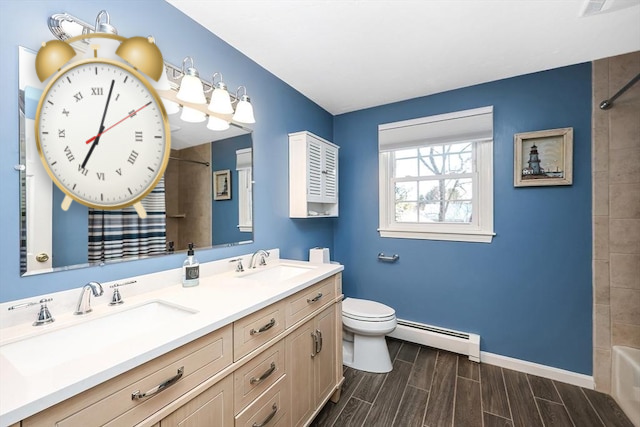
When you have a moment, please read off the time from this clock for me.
7:03:10
